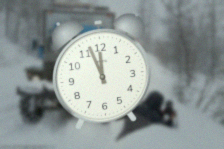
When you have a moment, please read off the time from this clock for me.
11:57
